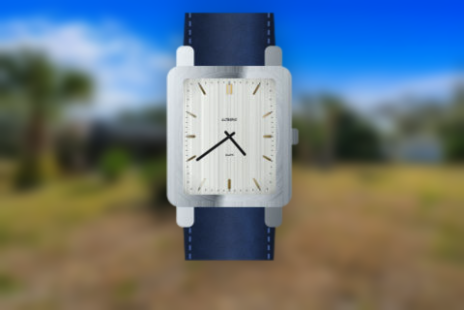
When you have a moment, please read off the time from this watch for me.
4:39
